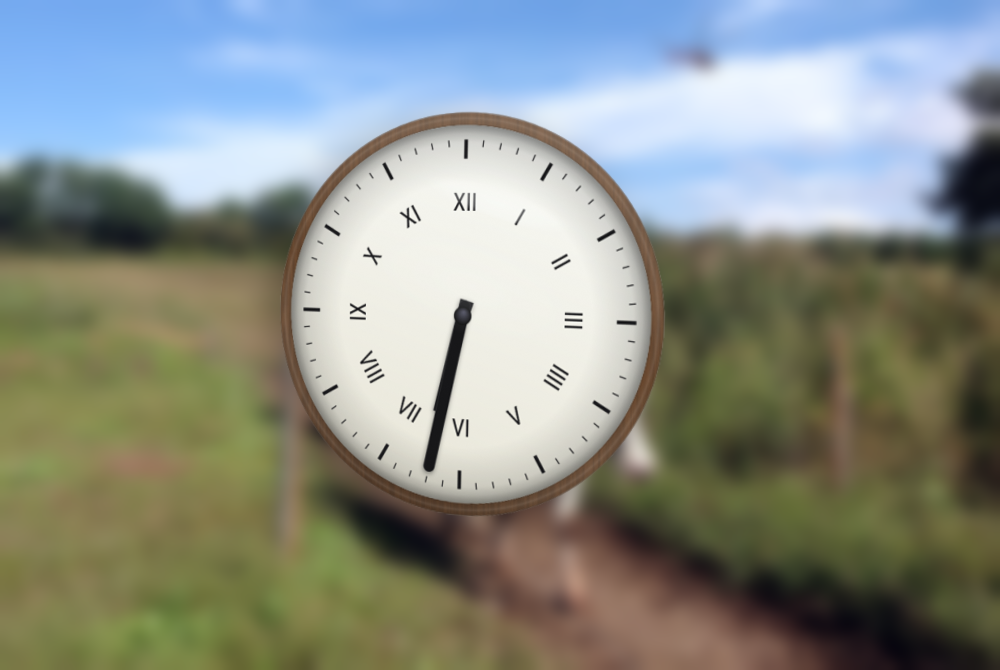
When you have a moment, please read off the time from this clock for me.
6:32
